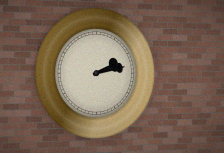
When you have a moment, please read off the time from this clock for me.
2:13
